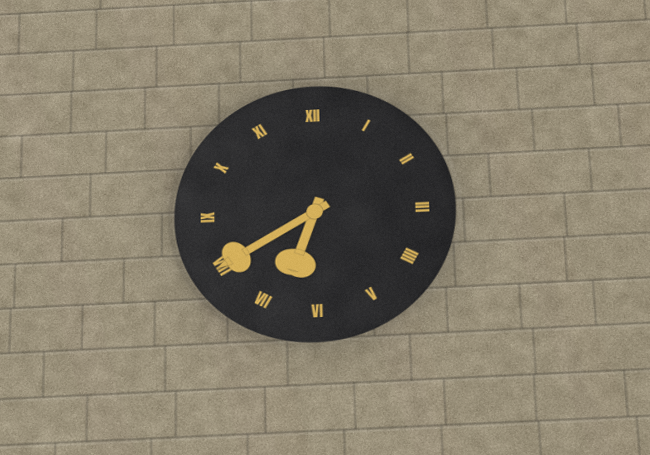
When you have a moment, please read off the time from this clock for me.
6:40
